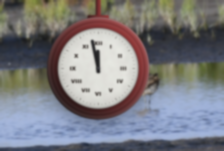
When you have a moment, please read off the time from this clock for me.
11:58
